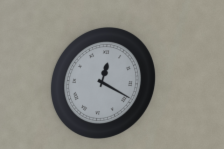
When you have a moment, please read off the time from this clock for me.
12:19
